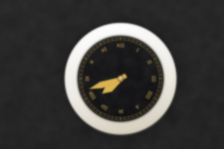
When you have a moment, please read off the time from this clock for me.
7:42
